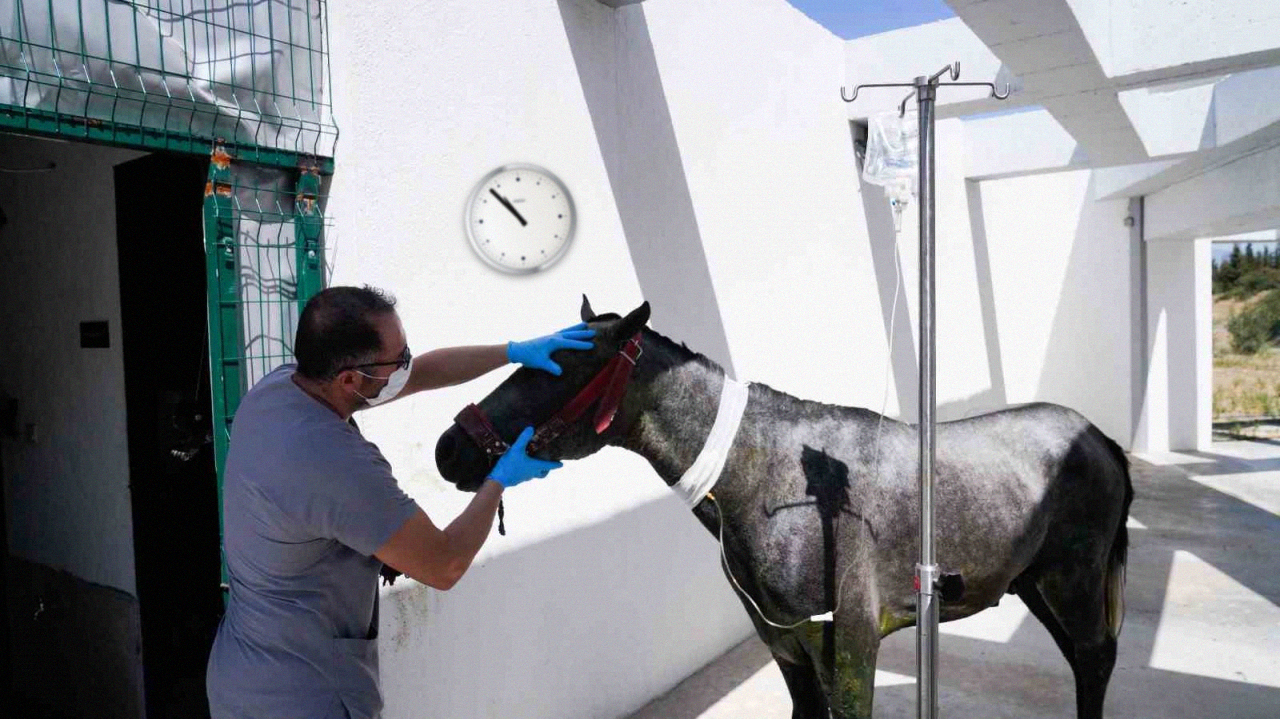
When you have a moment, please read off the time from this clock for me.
10:53
